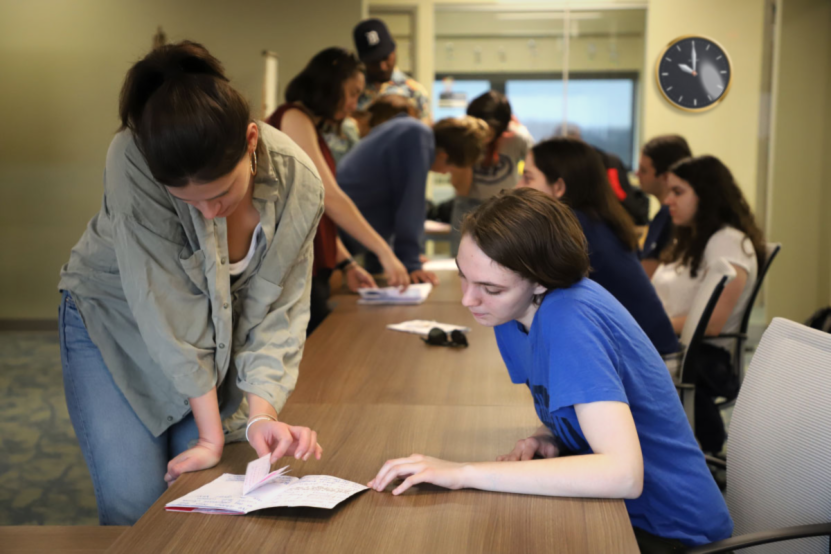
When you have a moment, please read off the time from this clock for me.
10:00
